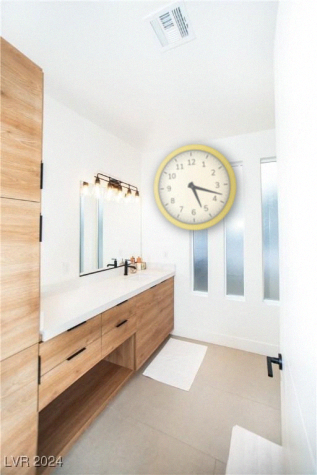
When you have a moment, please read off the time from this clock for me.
5:18
